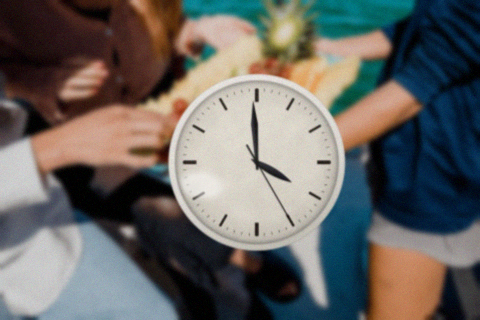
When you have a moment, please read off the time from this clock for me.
3:59:25
